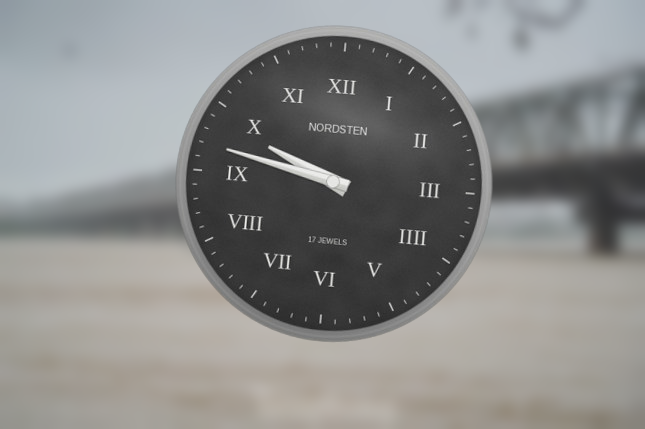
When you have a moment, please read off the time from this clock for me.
9:47
